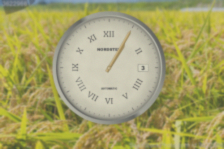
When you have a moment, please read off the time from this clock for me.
1:05
